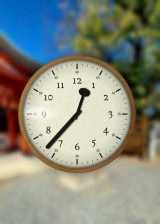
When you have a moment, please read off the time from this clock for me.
12:37
